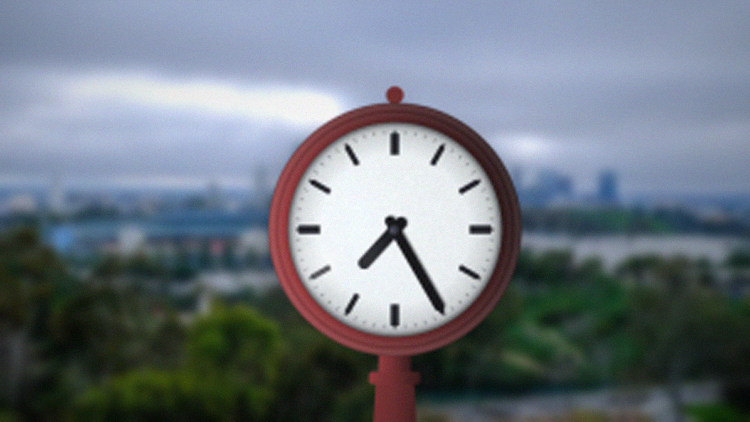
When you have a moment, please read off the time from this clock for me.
7:25
